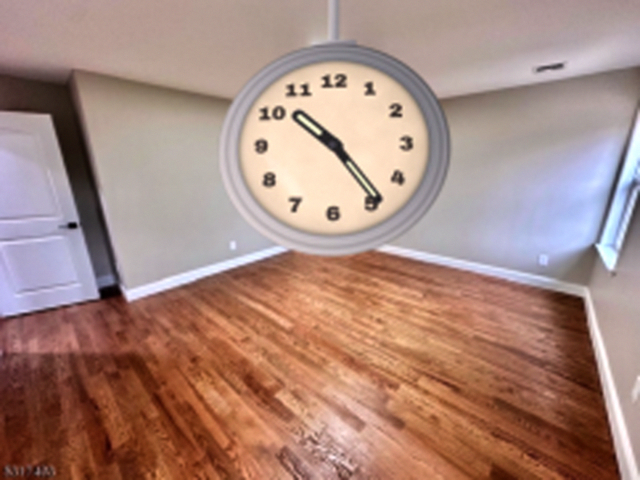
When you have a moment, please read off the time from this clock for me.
10:24
